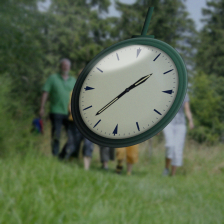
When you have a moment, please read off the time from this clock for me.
1:37
